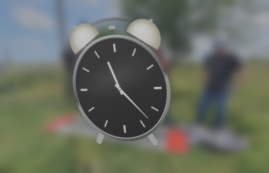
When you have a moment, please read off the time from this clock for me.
11:23
